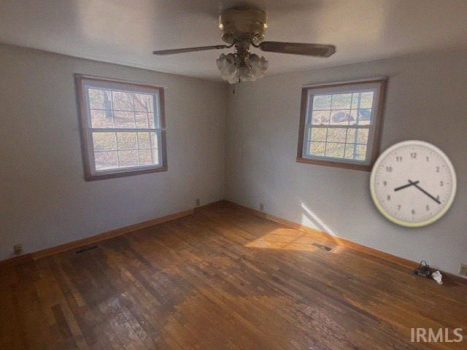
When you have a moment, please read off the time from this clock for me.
8:21
